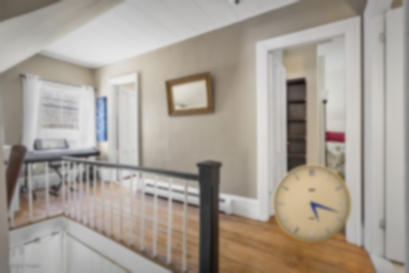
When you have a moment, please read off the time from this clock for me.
5:18
